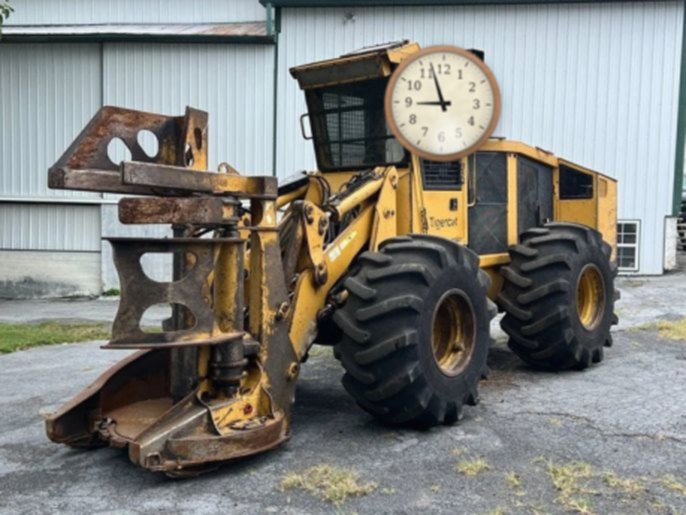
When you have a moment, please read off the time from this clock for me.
8:57
